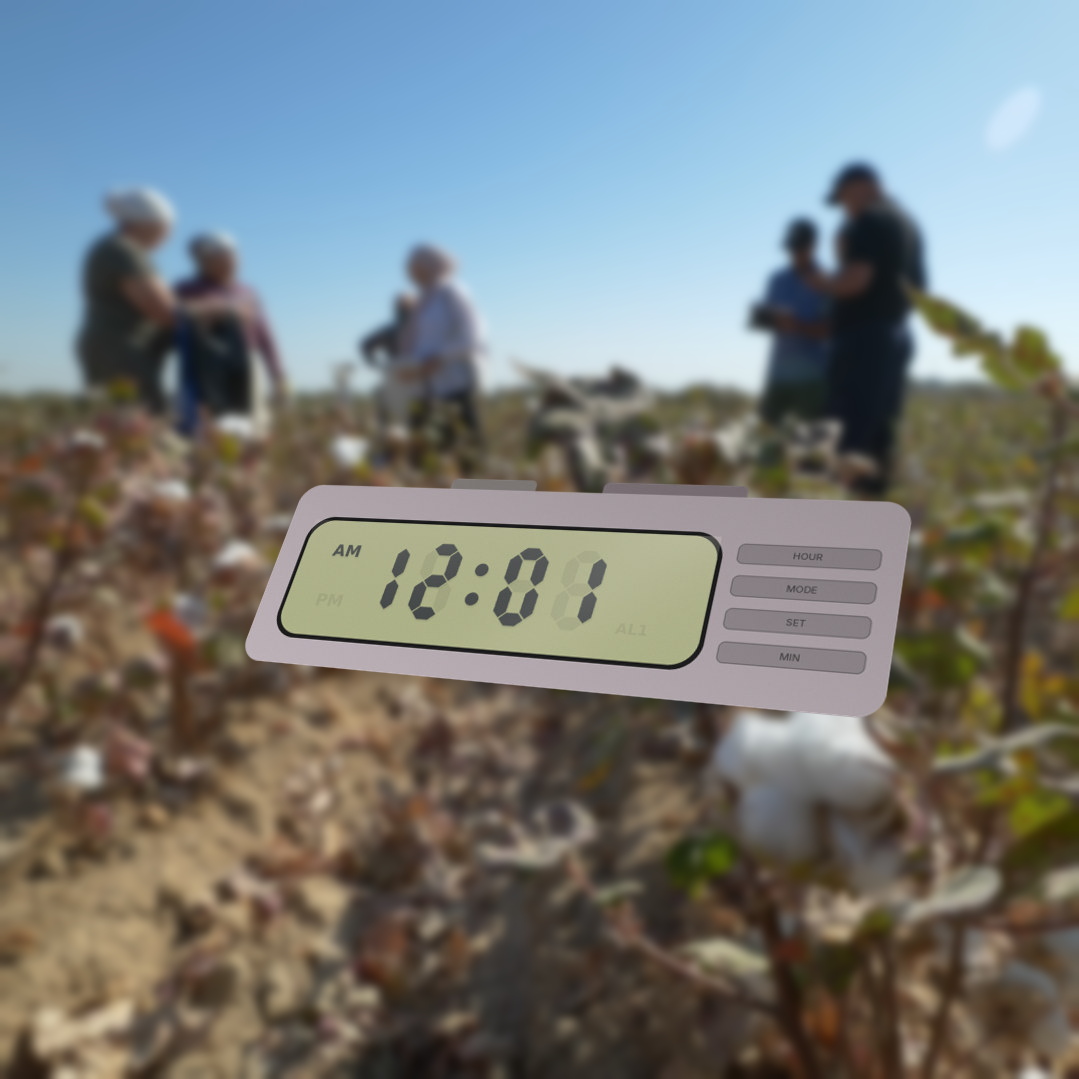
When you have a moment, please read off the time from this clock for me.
12:01
